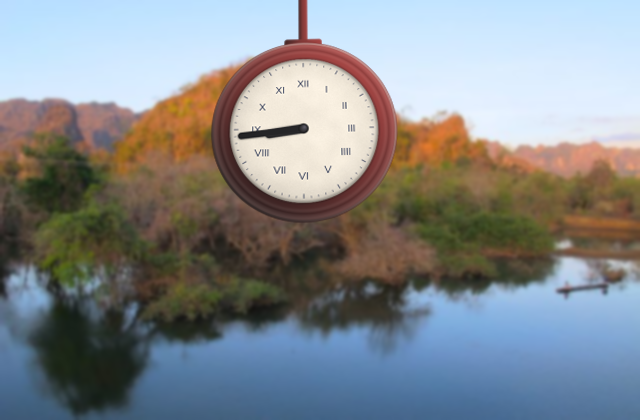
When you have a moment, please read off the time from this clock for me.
8:44
